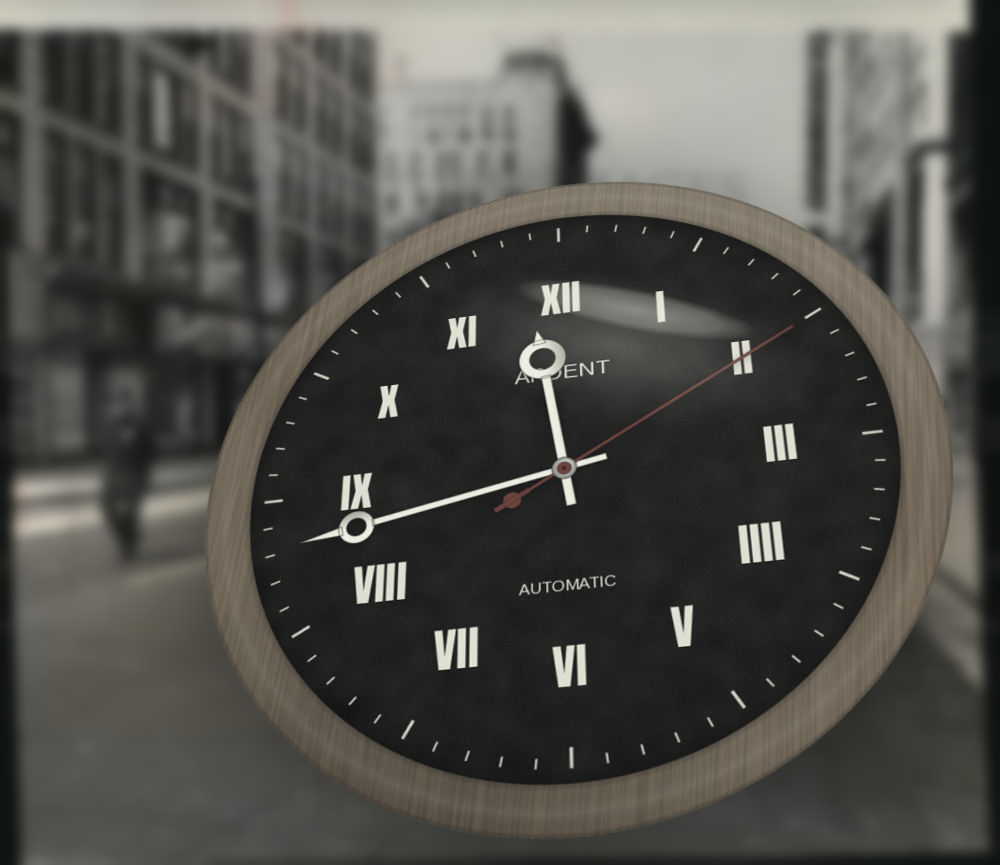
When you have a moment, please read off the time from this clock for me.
11:43:10
